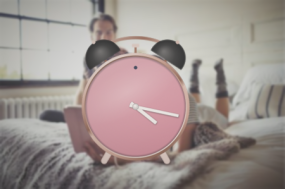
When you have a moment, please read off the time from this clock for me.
4:17
